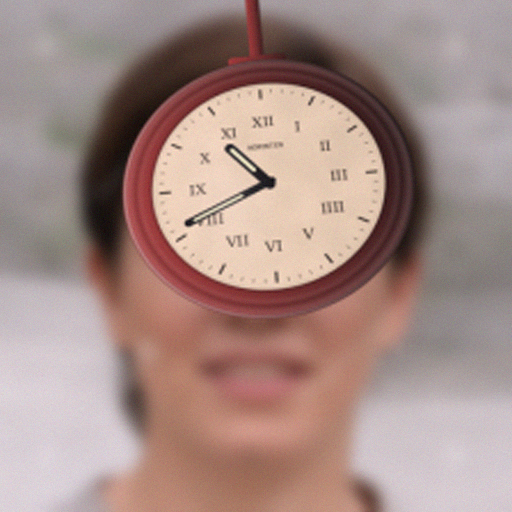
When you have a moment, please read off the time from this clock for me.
10:41
